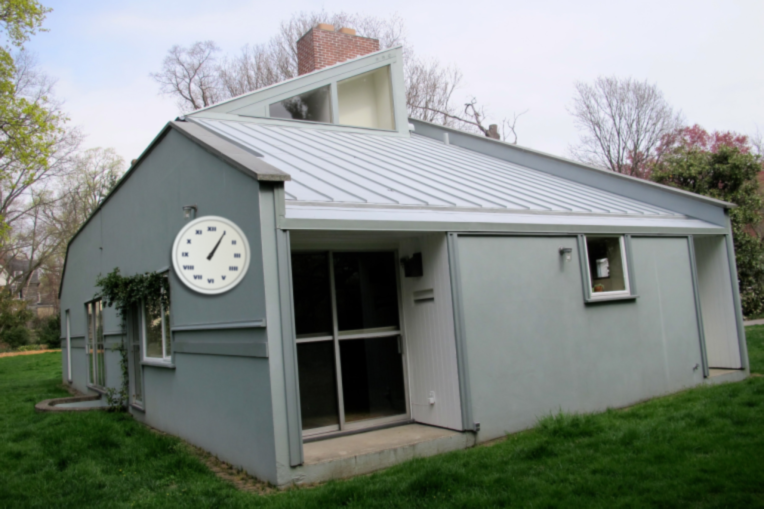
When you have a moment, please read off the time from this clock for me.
1:05
